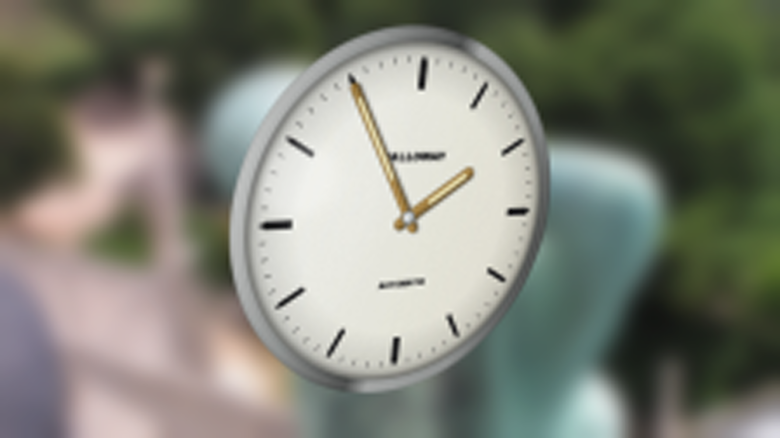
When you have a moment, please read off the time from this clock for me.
1:55
